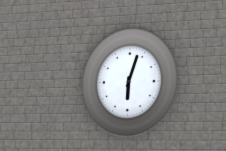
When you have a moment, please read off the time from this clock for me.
6:03
